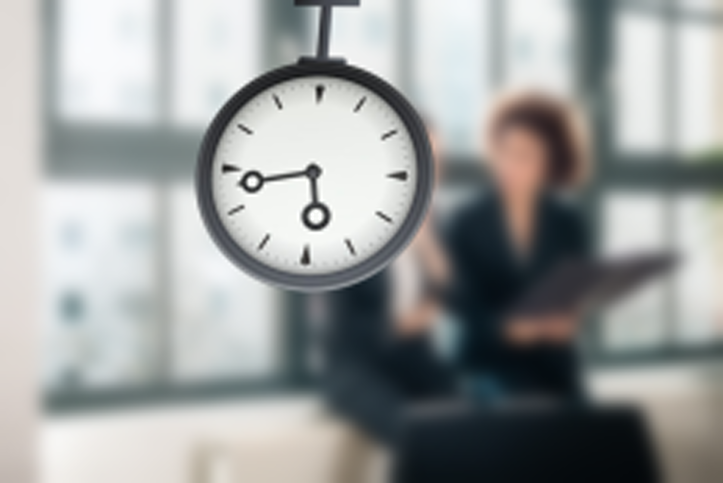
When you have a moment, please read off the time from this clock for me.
5:43
